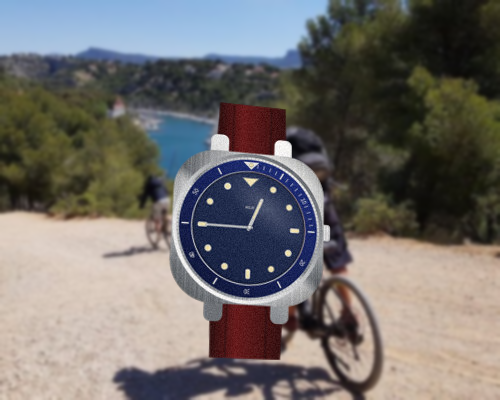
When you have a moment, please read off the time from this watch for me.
12:45
